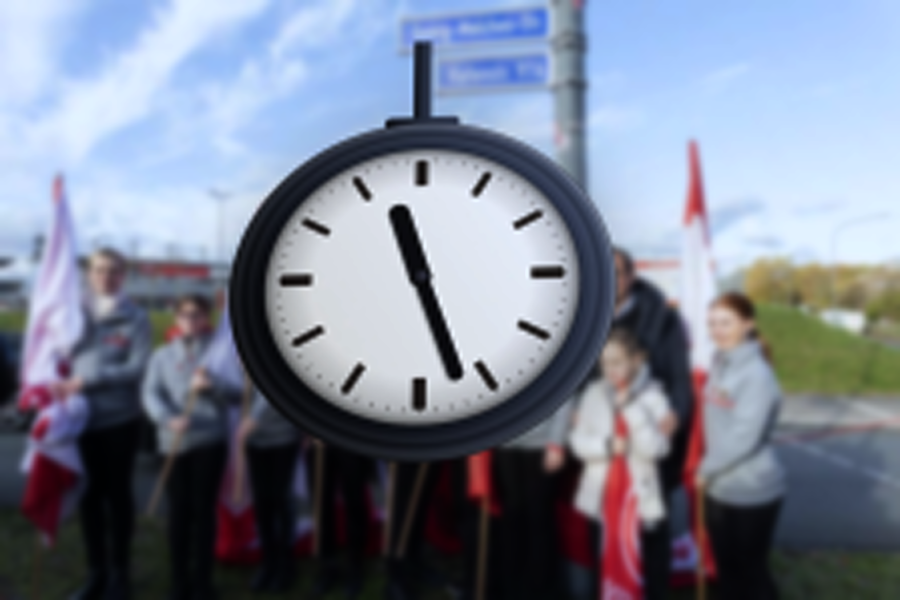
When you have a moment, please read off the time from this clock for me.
11:27
